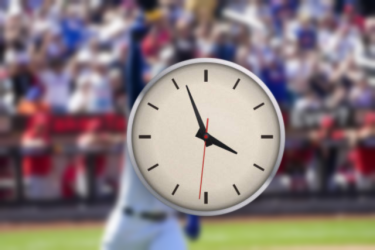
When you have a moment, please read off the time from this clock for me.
3:56:31
